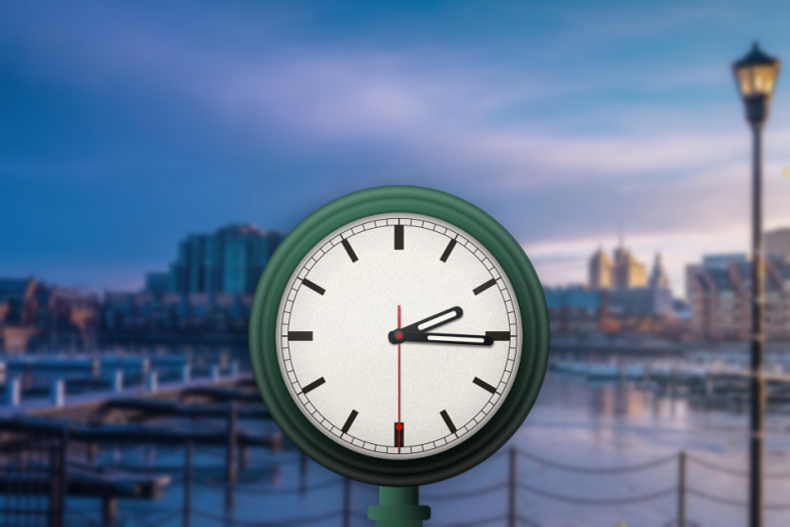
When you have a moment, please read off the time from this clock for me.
2:15:30
